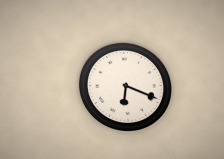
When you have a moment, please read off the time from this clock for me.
6:19
